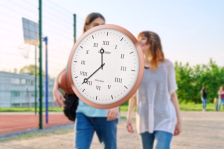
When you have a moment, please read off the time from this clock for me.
11:37
